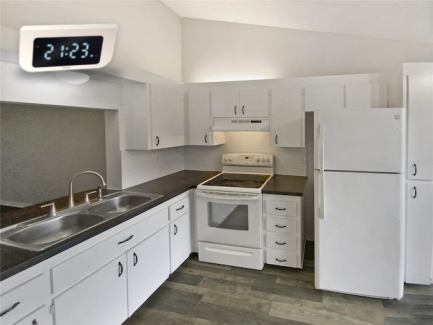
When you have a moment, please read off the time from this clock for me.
21:23
